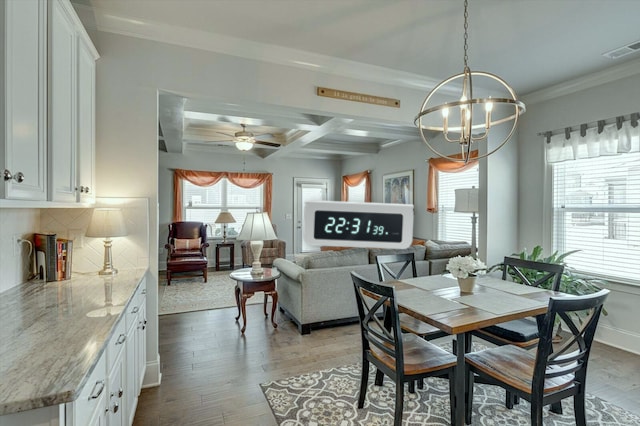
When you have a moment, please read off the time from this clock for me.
22:31
